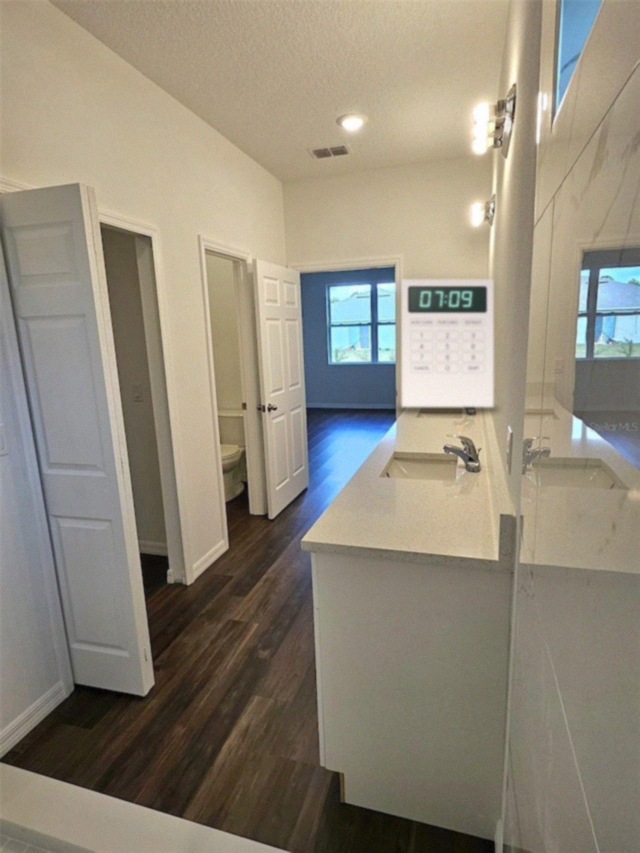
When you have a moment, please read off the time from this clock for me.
7:09
